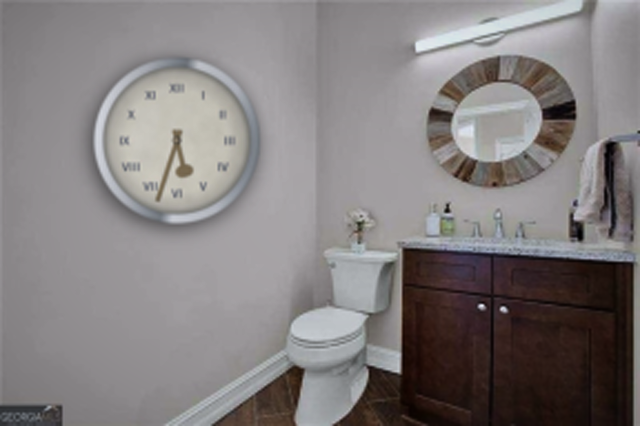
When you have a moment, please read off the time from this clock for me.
5:33
